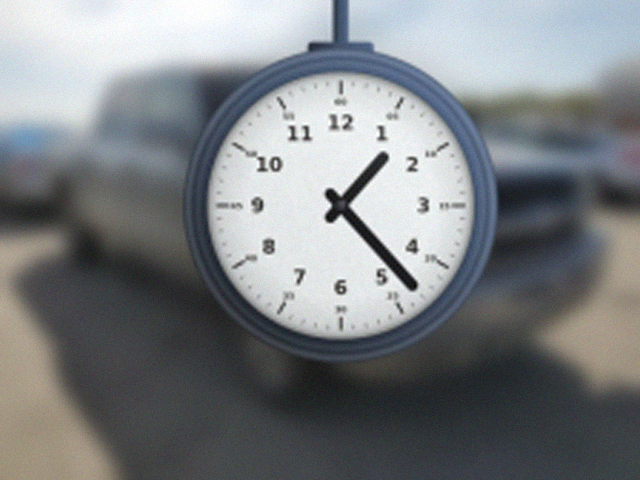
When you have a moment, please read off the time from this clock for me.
1:23
